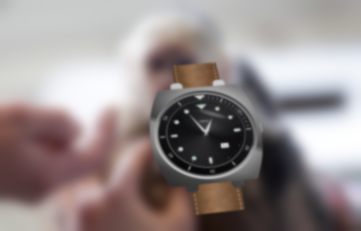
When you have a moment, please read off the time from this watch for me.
12:55
